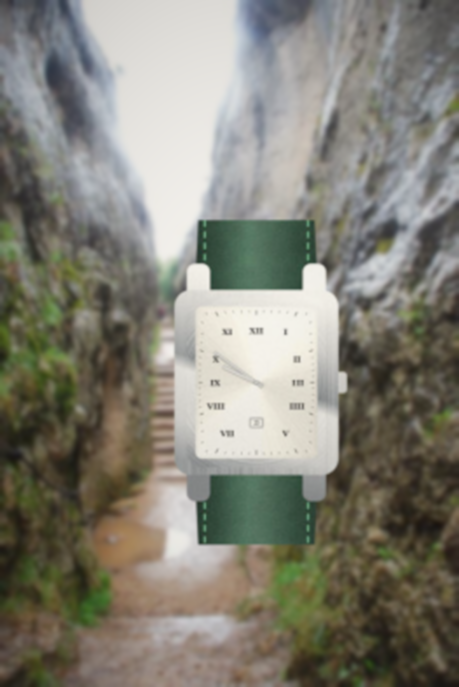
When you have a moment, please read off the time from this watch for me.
9:51
